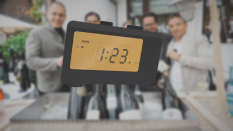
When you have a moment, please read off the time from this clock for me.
1:23
